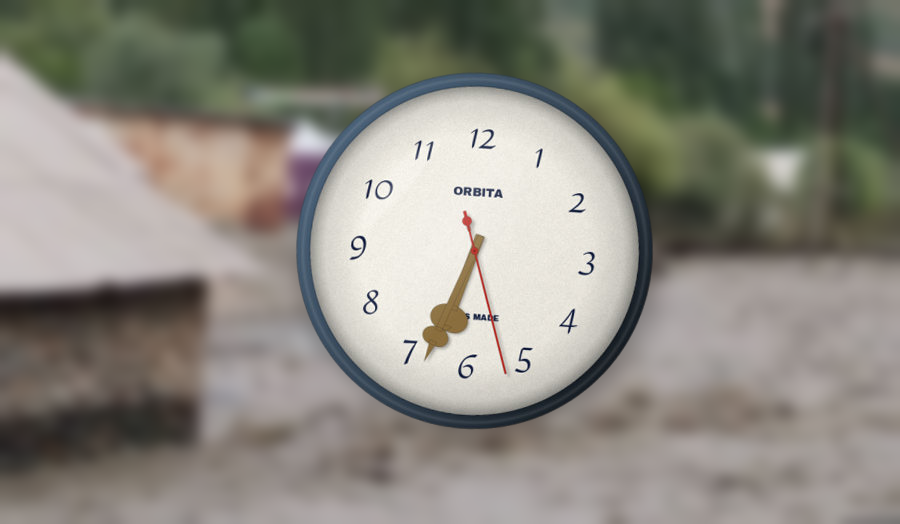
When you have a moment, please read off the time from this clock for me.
6:33:27
